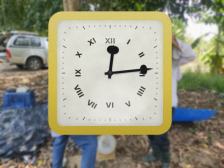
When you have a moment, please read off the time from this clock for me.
12:14
